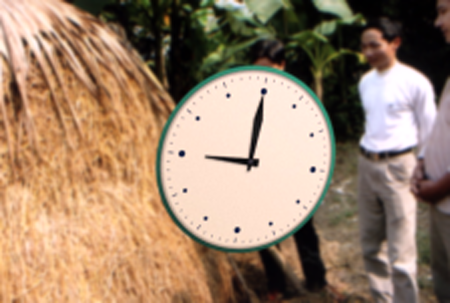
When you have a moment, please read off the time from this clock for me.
9:00
